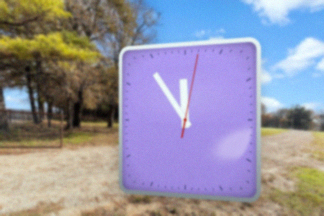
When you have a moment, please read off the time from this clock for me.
11:54:02
